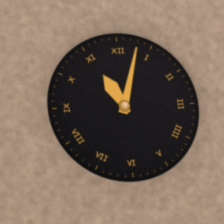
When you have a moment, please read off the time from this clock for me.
11:03
